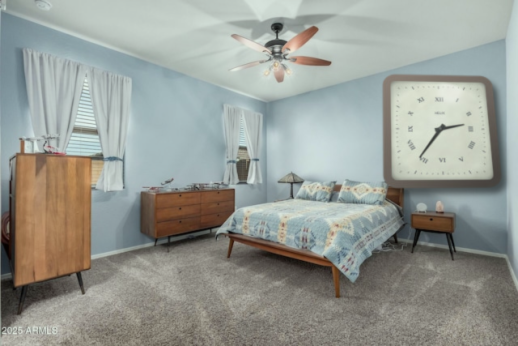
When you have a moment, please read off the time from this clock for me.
2:36
